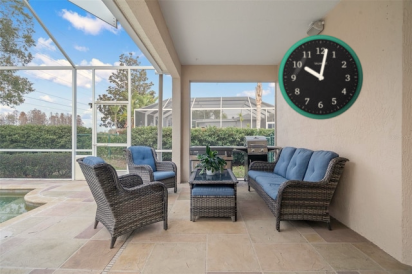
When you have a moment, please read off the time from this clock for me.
10:02
